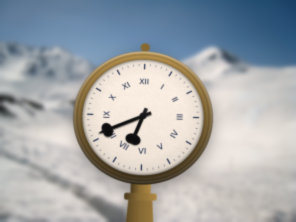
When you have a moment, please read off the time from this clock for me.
6:41
